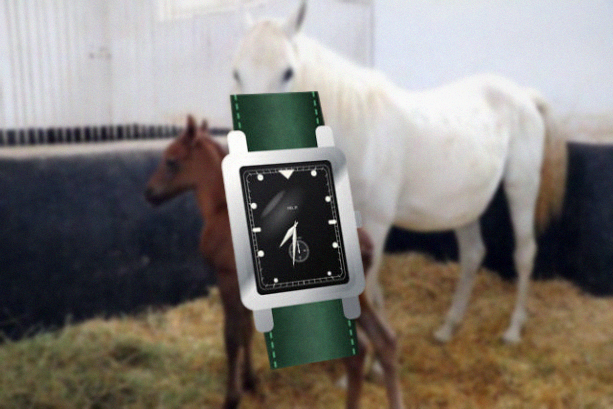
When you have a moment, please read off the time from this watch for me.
7:32
